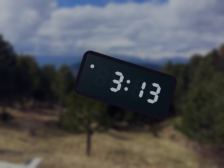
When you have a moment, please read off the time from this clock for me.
3:13
